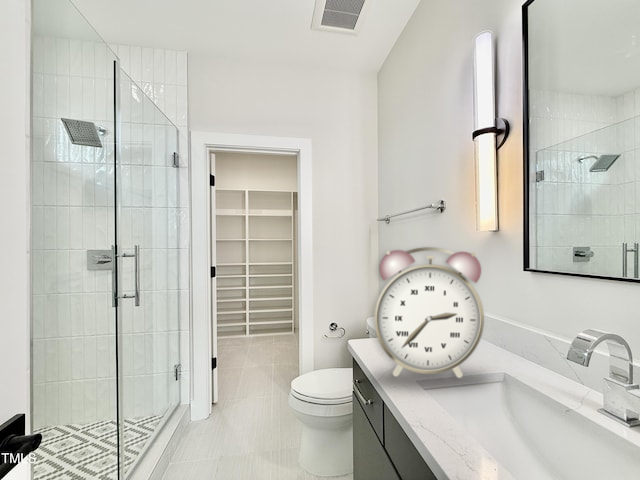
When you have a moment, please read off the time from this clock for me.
2:37
